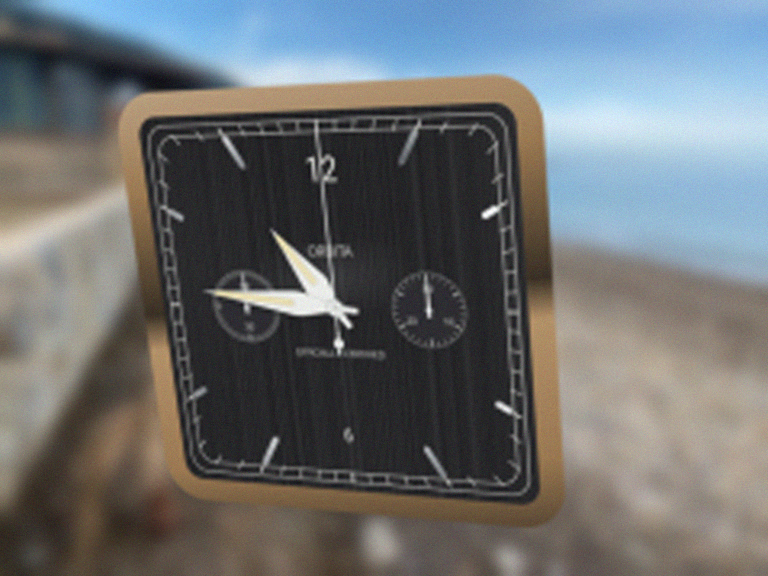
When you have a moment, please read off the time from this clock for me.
10:46
